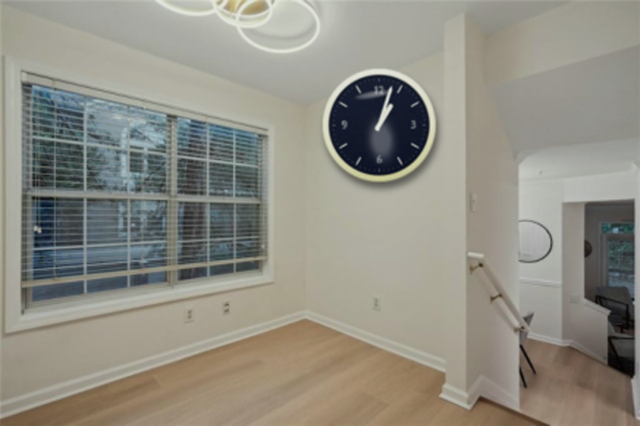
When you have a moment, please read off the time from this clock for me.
1:03
